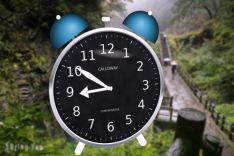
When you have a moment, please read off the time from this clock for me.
8:51
